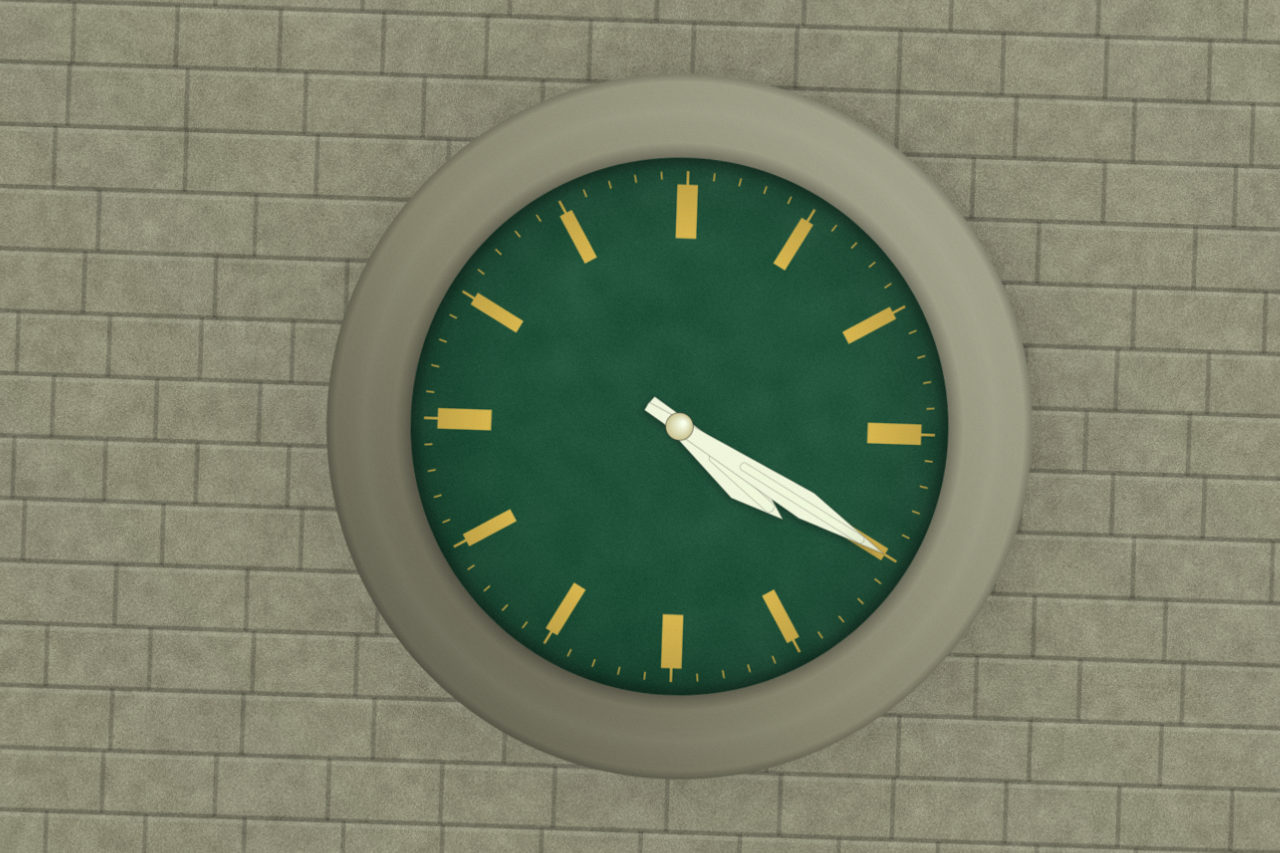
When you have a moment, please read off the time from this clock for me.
4:20
